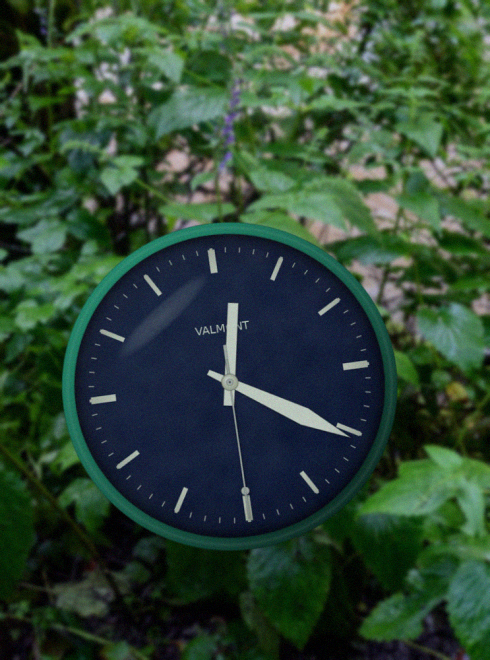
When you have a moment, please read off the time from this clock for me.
12:20:30
